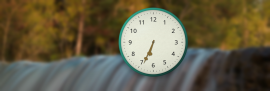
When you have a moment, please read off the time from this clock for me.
6:34
